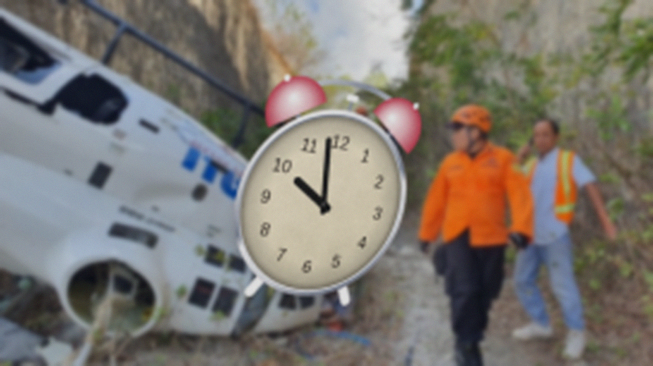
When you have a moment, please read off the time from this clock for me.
9:58
